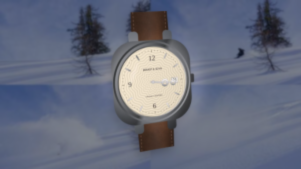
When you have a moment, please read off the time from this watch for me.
3:16
